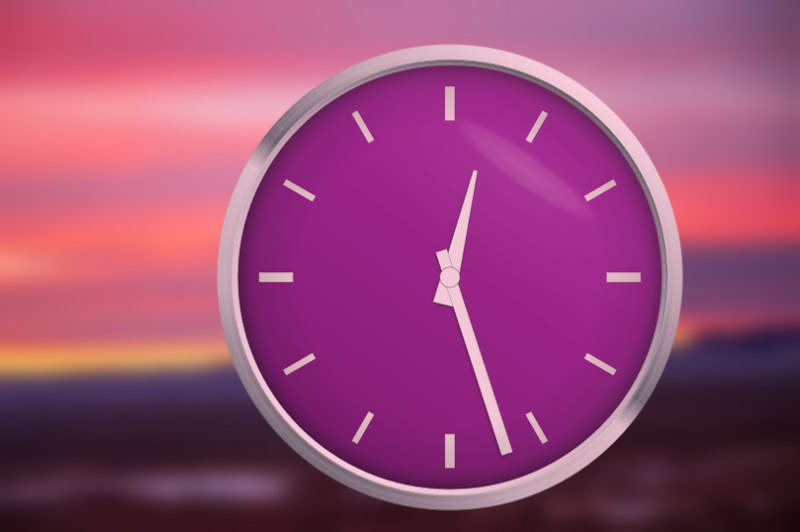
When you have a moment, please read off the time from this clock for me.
12:27
